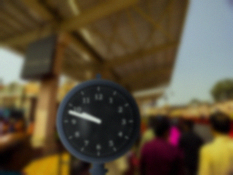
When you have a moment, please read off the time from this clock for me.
9:48
